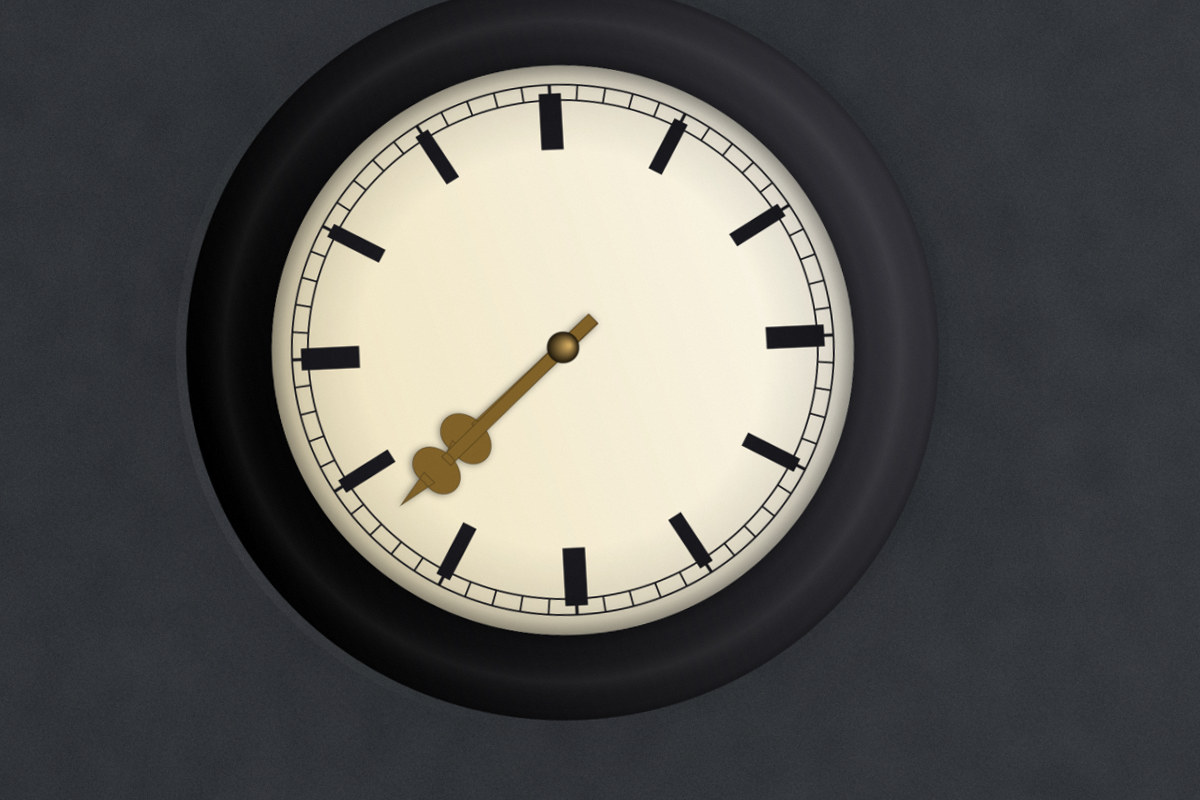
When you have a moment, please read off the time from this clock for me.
7:38
